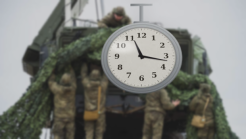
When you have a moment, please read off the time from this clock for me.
11:17
